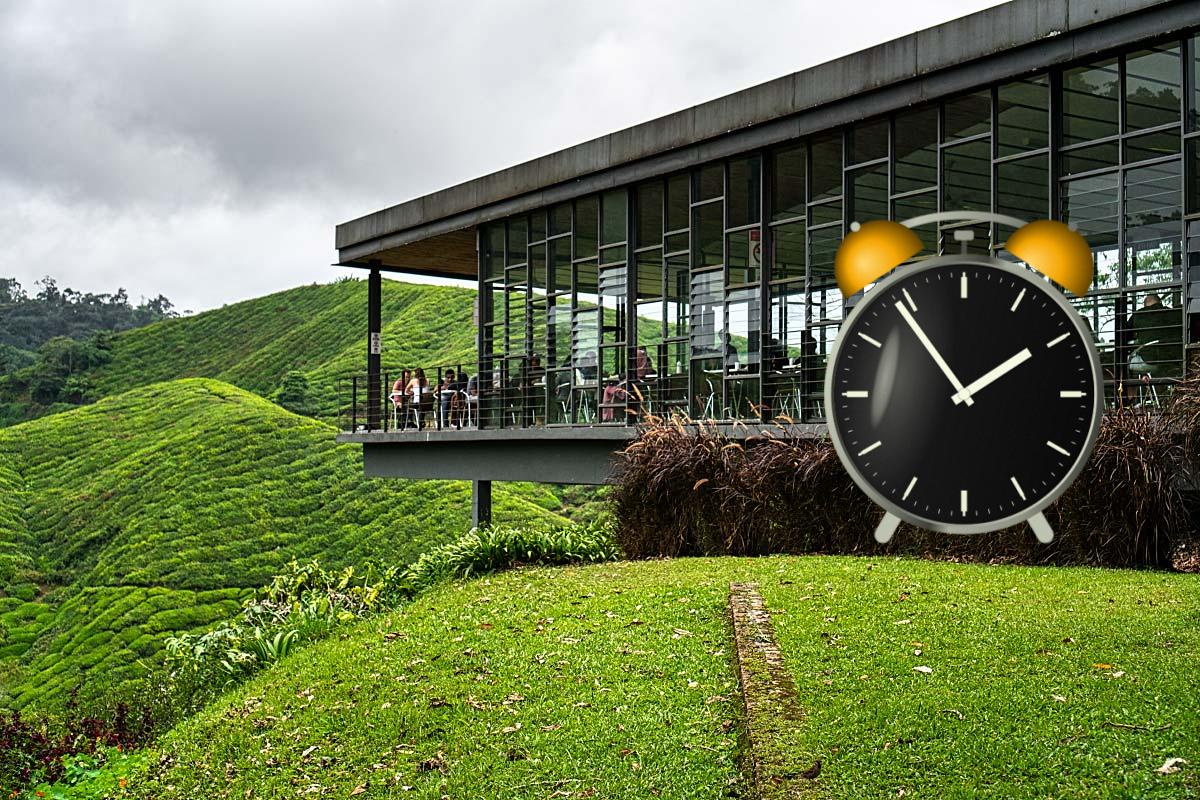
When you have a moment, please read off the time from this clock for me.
1:54
